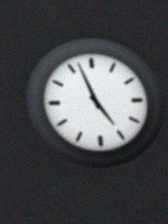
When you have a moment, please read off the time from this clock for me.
4:57
